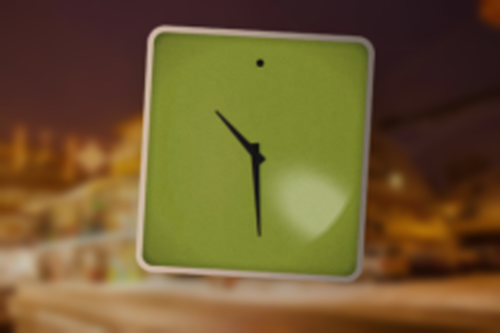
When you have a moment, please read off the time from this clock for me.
10:29
